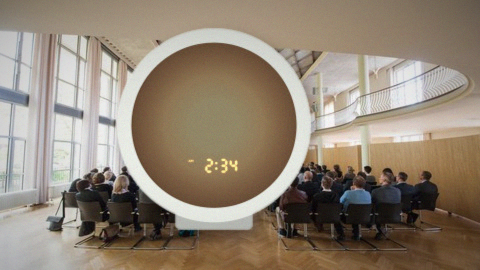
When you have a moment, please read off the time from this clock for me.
2:34
